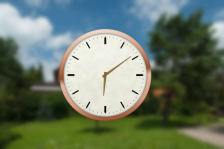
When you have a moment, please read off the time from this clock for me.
6:09
